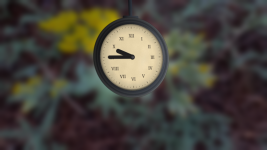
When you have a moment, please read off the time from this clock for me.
9:45
